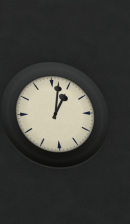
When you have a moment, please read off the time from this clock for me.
1:02
